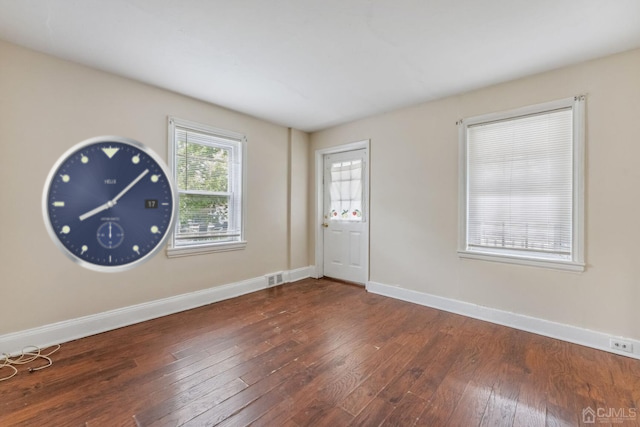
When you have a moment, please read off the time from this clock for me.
8:08
